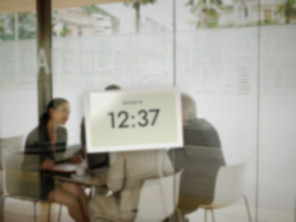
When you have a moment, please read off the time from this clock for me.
12:37
